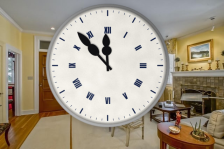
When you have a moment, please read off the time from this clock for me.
11:53
